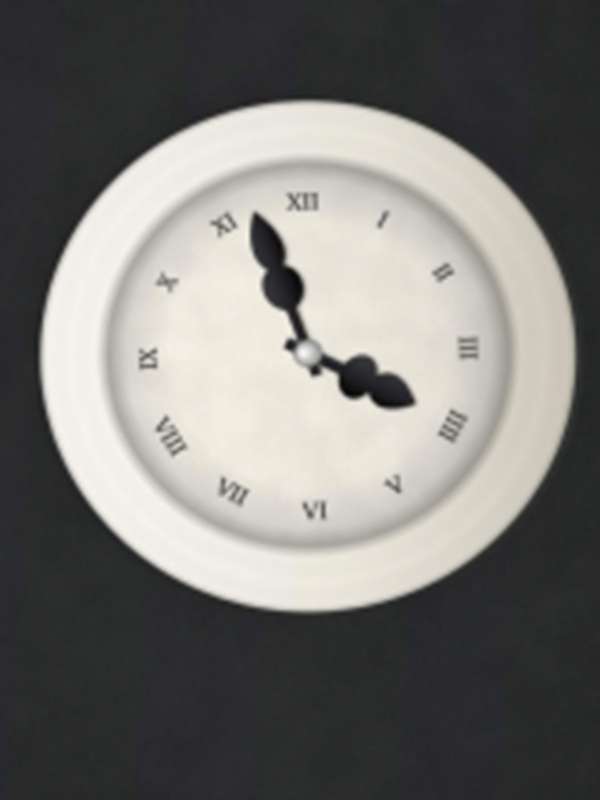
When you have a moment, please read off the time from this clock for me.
3:57
